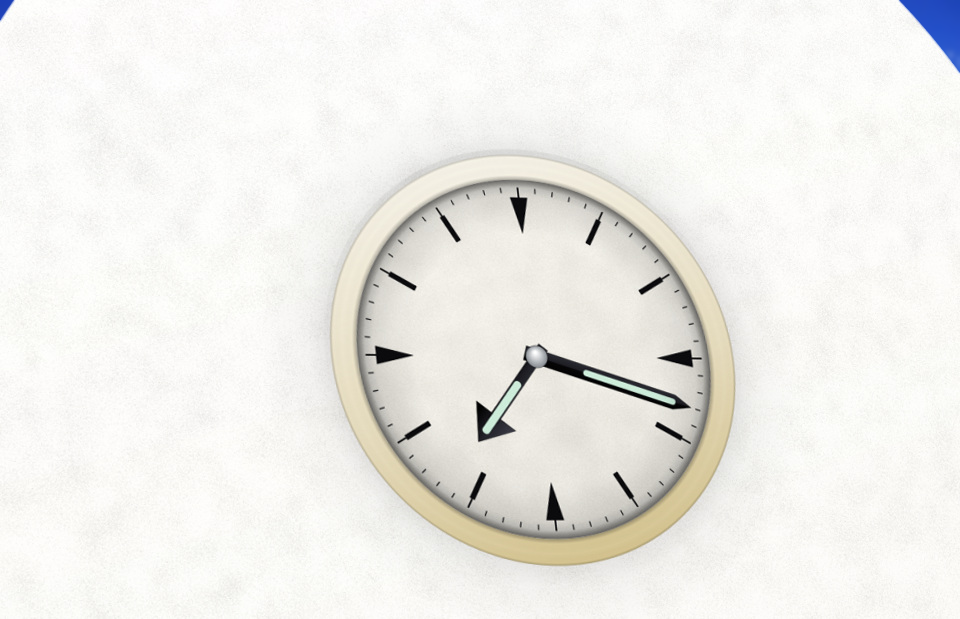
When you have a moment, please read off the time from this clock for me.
7:18
